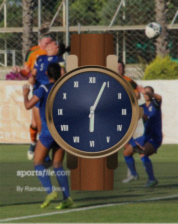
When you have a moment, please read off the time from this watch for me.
6:04
